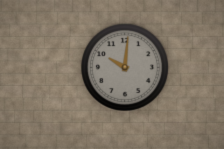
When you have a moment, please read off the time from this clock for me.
10:01
